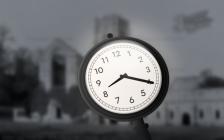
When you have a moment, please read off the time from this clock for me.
8:20
